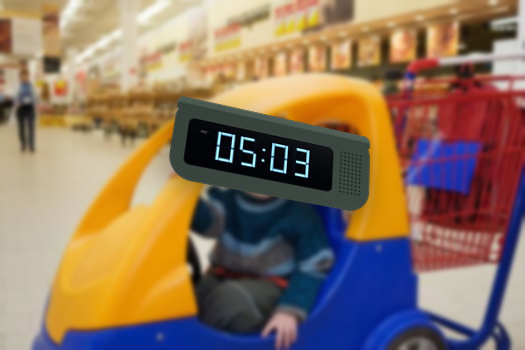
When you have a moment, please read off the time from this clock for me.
5:03
